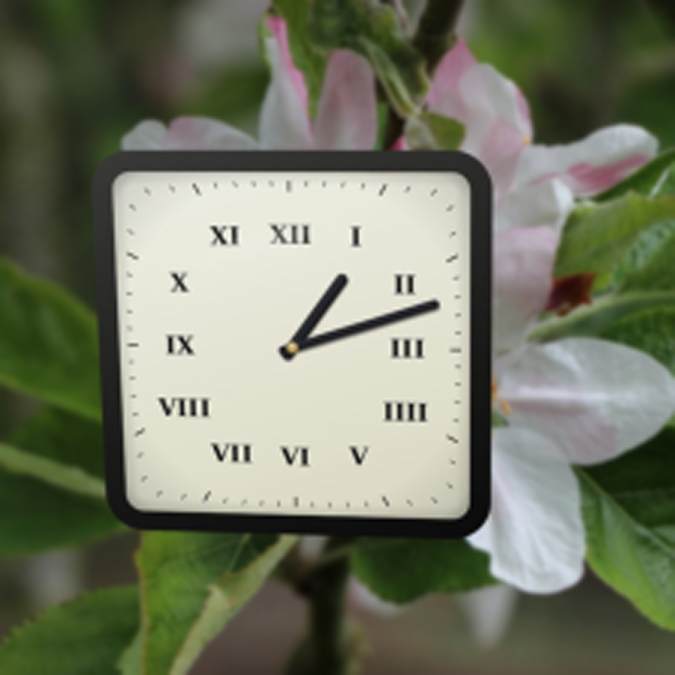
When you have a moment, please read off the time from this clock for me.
1:12
